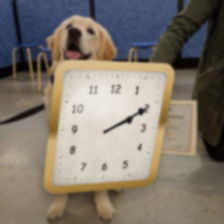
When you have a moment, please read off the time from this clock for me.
2:10
